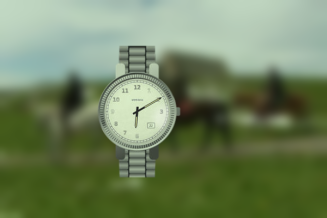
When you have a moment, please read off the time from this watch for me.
6:10
